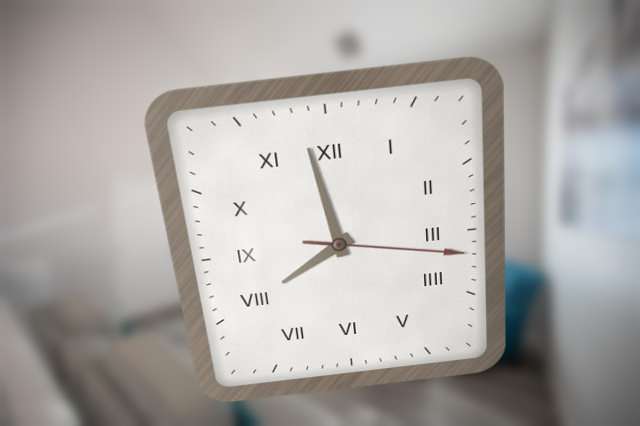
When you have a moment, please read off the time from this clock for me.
7:58:17
